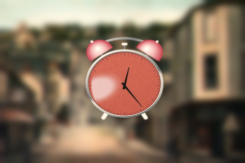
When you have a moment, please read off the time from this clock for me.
12:24
